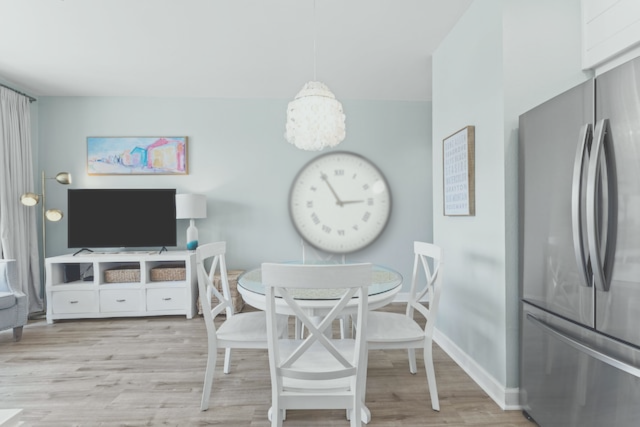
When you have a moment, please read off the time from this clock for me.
2:55
